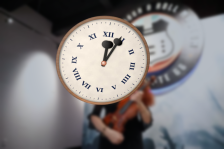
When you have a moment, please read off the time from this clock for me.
12:04
